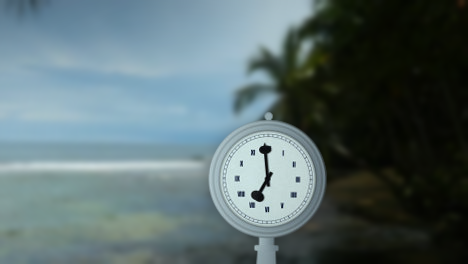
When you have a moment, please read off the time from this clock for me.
6:59
